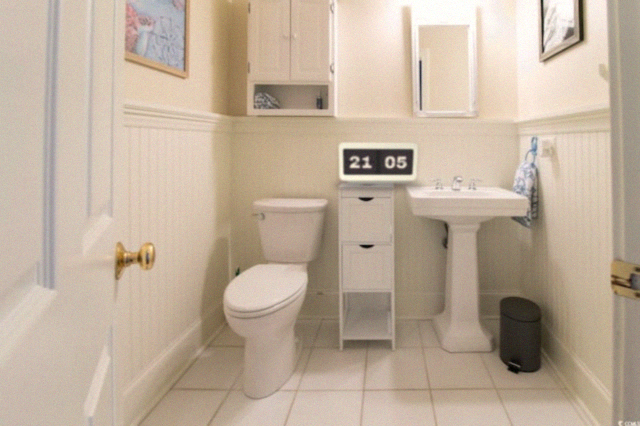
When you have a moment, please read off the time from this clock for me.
21:05
